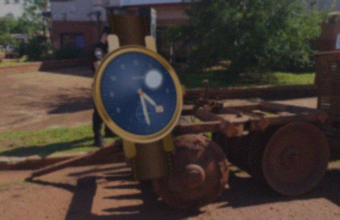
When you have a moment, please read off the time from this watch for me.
4:29
